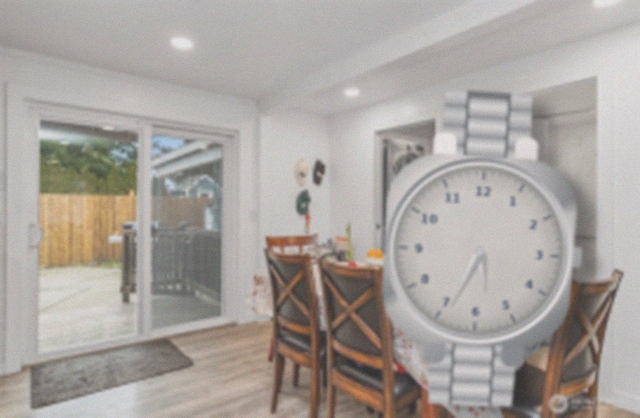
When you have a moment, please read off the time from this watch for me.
5:34
